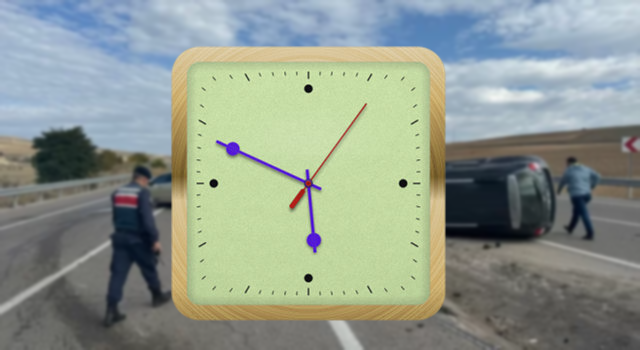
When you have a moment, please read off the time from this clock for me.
5:49:06
